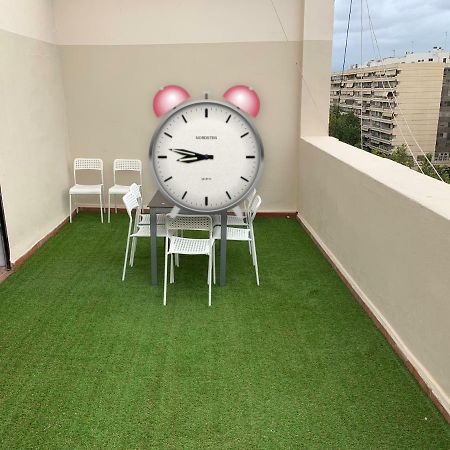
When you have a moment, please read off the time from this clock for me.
8:47
